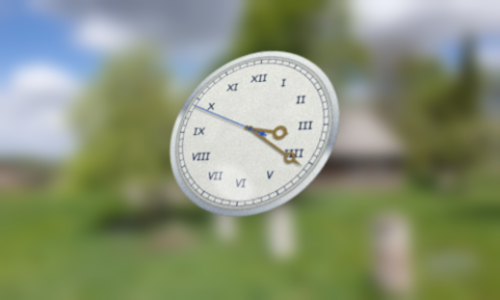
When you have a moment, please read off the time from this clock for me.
3:20:49
